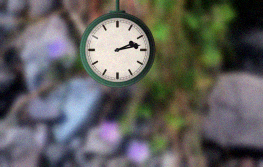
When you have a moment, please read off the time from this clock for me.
2:13
